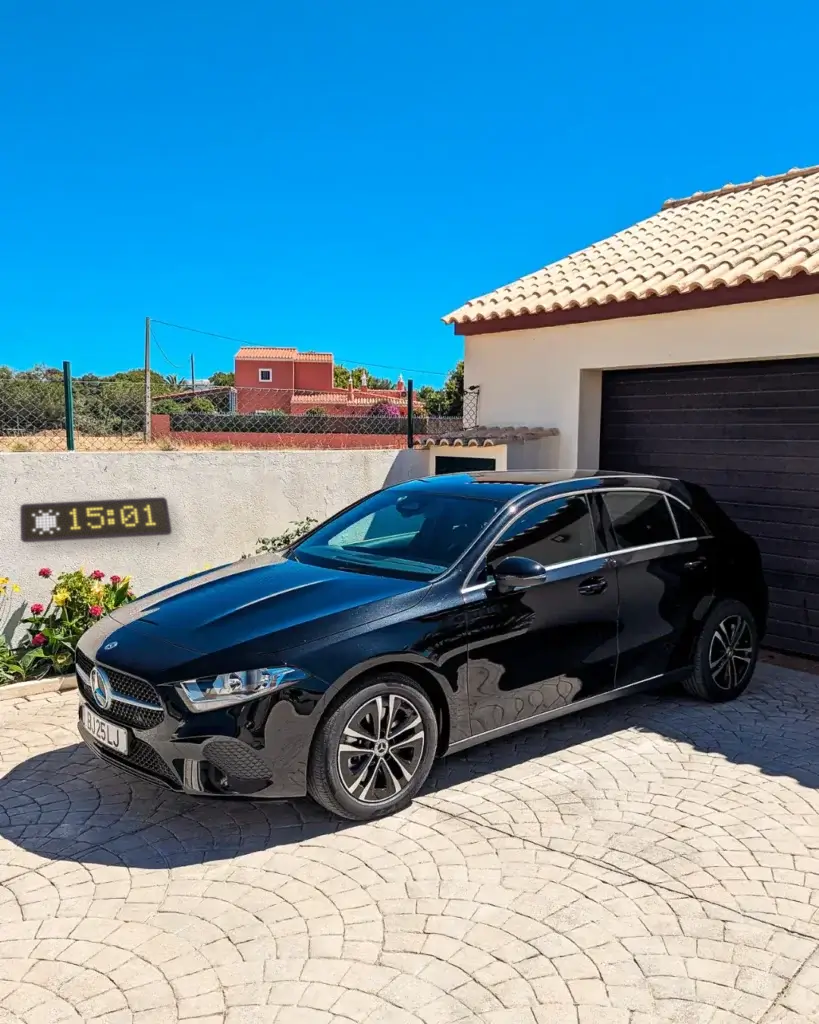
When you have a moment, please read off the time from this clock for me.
15:01
